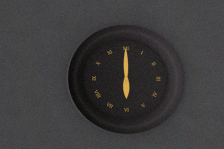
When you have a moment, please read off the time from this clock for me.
6:00
